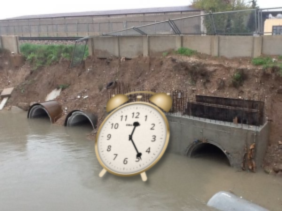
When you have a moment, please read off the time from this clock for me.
12:24
